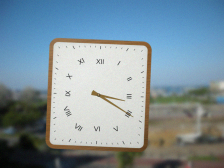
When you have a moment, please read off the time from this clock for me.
3:20
